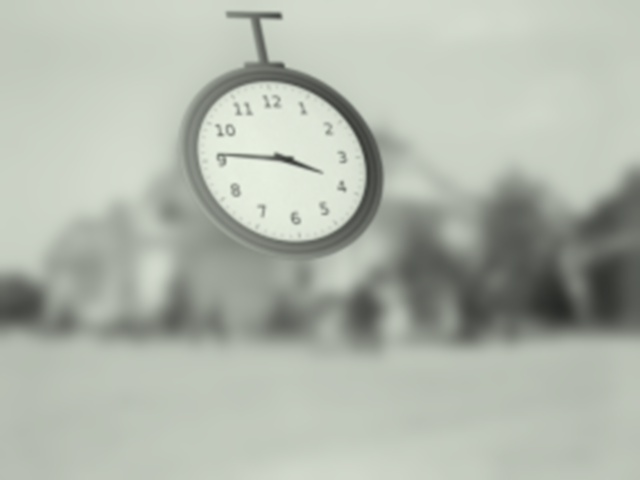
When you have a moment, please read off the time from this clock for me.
3:46
